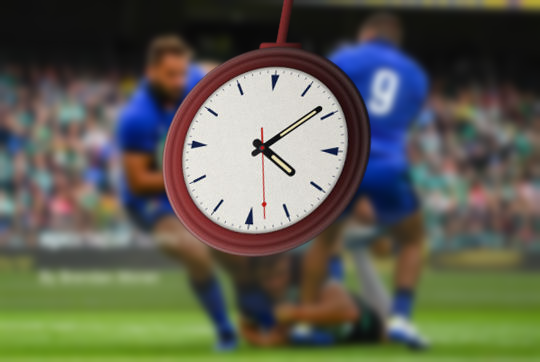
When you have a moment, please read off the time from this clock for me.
4:08:28
